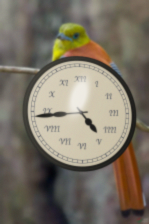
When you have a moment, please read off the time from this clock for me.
4:44
